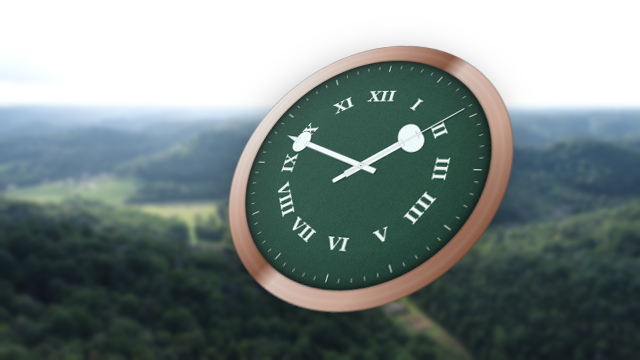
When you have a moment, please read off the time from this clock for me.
1:48:09
